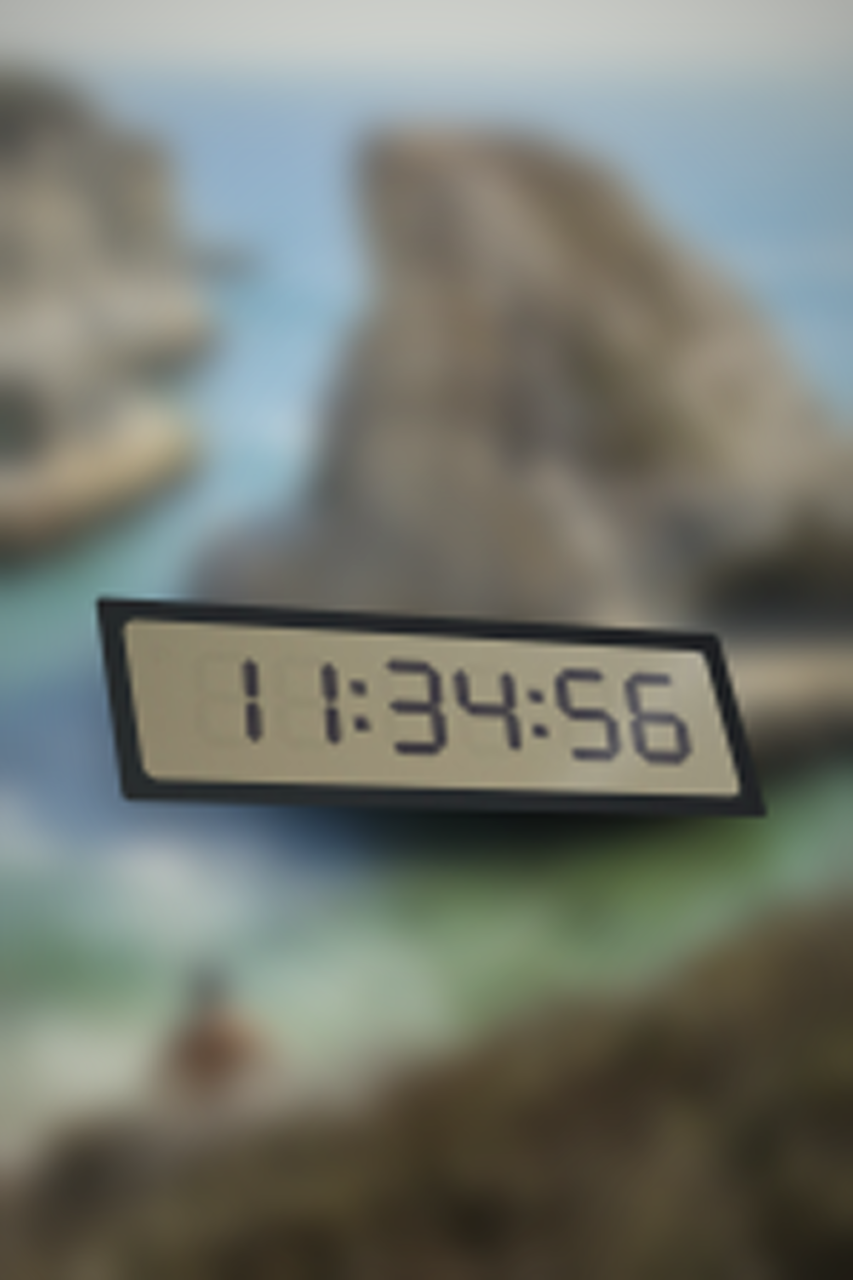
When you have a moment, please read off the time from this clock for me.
11:34:56
